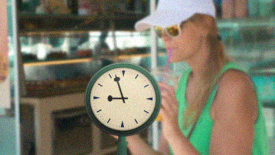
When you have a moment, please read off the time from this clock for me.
8:57
